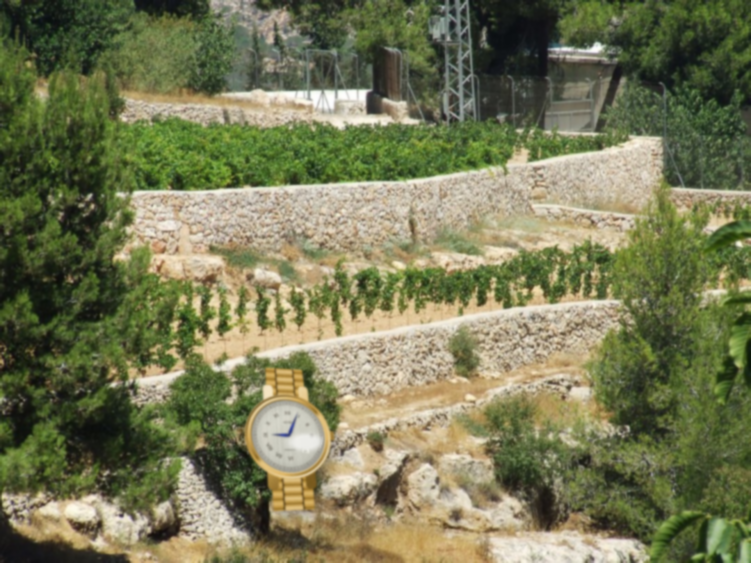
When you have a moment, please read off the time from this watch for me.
9:04
